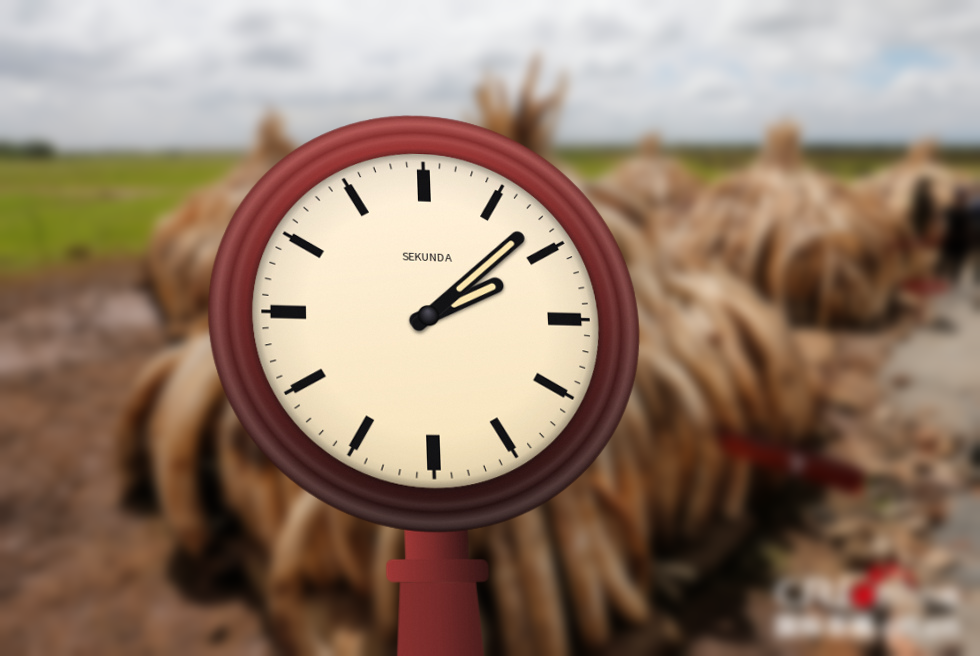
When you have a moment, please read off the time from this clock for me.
2:08
